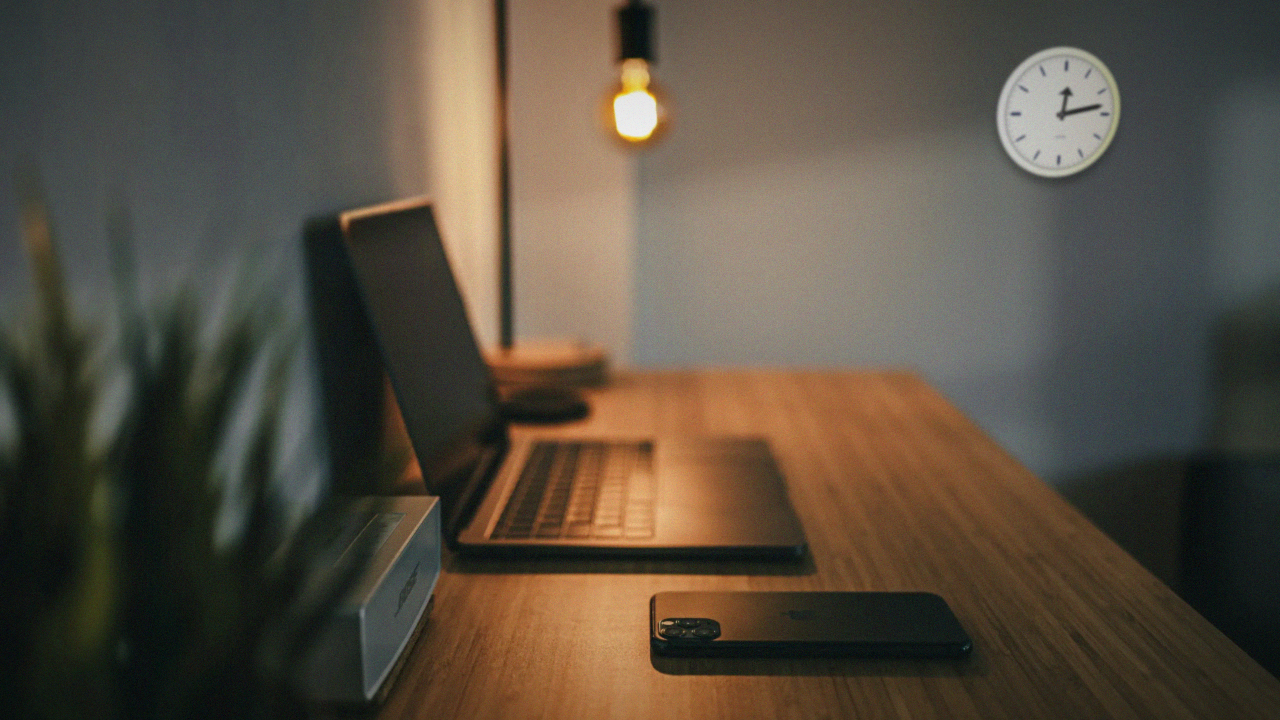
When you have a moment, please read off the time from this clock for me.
12:13
